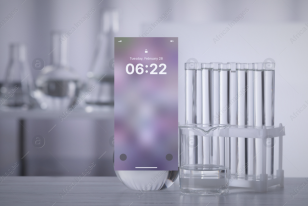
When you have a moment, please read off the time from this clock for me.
6:22
